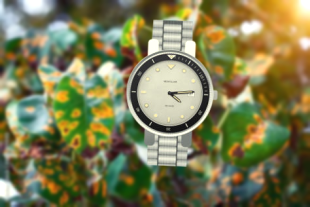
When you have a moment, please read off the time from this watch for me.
4:14
